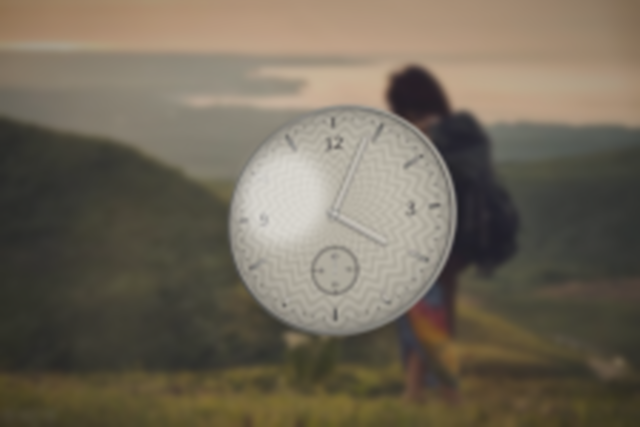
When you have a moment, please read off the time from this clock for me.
4:04
